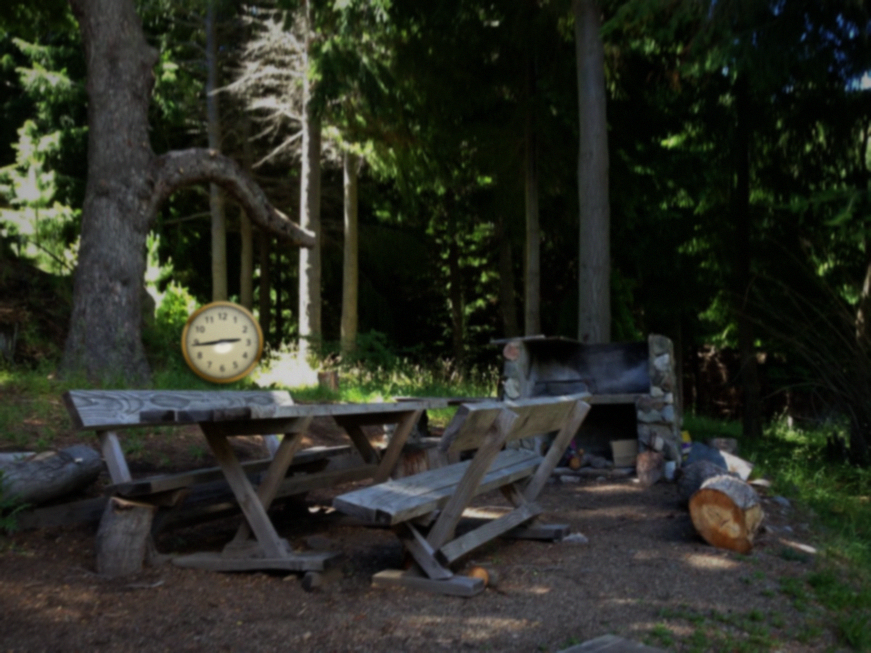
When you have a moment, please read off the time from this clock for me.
2:44
